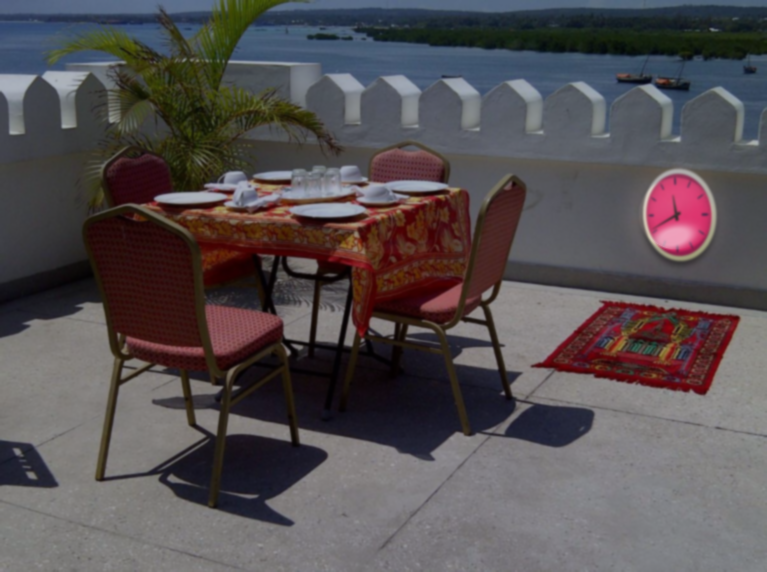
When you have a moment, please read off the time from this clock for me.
11:41
